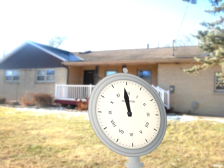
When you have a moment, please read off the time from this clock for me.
11:59
